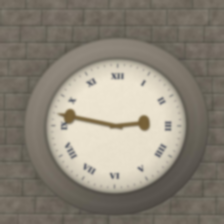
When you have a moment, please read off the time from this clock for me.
2:47
